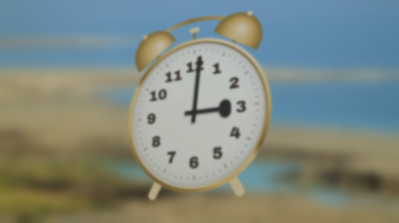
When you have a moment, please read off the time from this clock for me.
3:01
